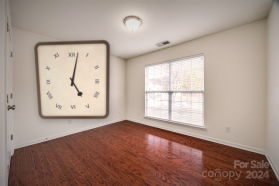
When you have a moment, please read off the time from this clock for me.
5:02
